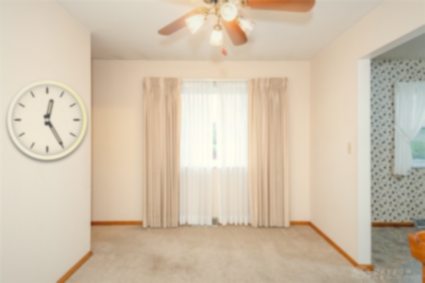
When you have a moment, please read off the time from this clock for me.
12:25
